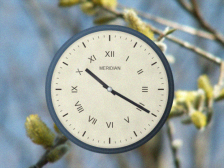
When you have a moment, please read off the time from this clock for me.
10:20
